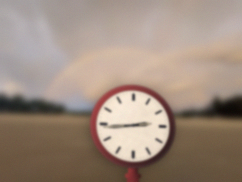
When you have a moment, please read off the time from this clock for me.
2:44
